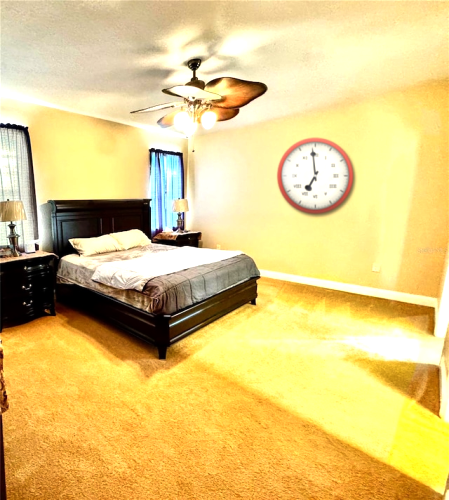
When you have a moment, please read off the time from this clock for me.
6:59
